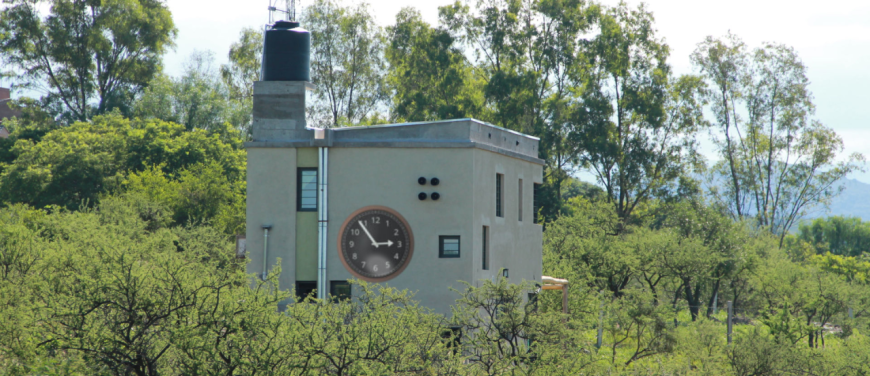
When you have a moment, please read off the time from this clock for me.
2:54
